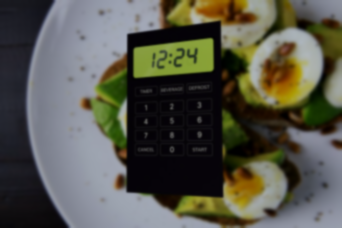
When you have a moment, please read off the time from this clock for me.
12:24
